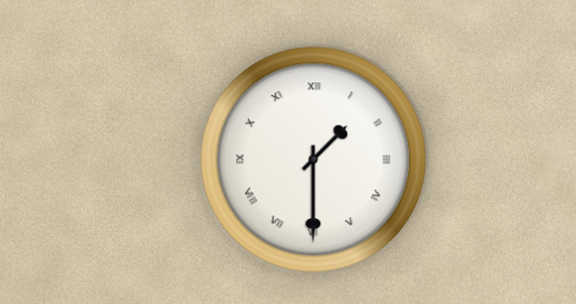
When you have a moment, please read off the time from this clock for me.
1:30
